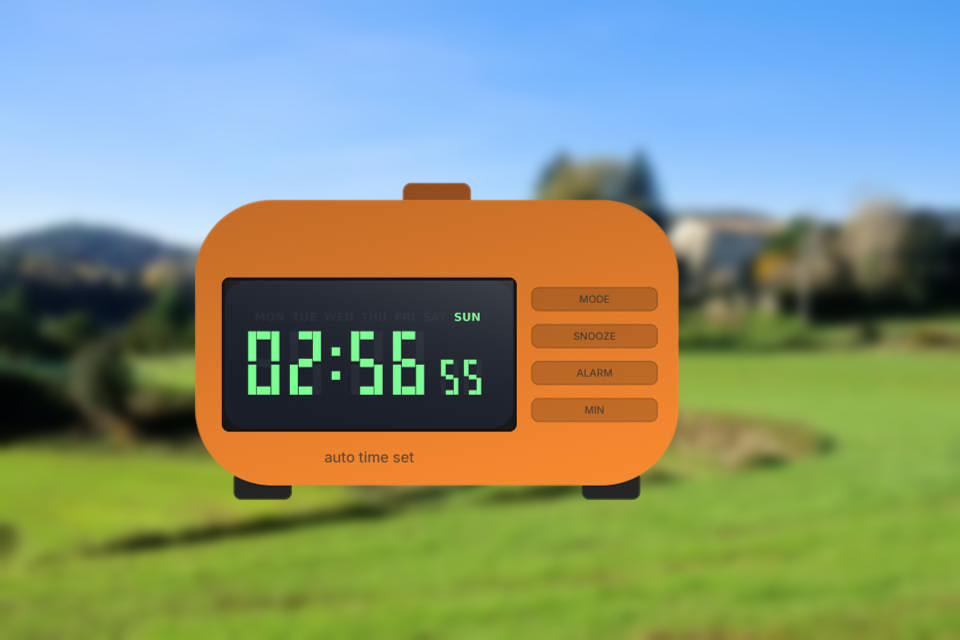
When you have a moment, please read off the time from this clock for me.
2:56:55
